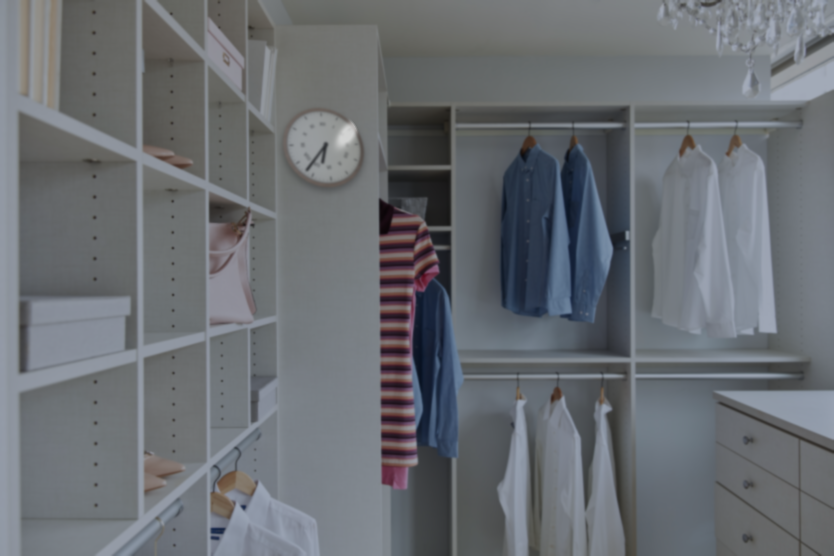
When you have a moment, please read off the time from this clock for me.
6:37
